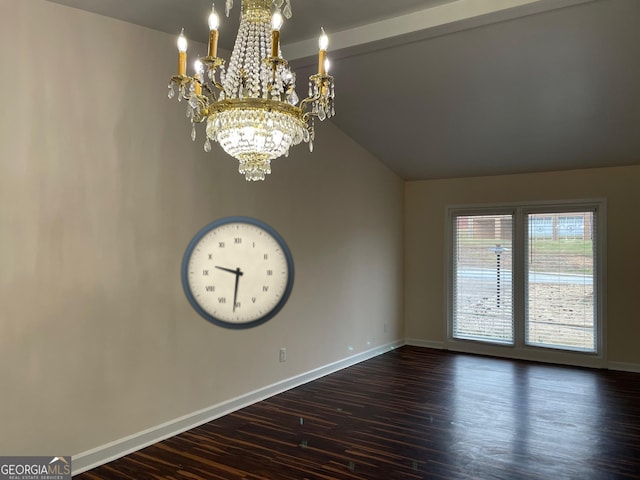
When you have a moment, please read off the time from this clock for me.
9:31
